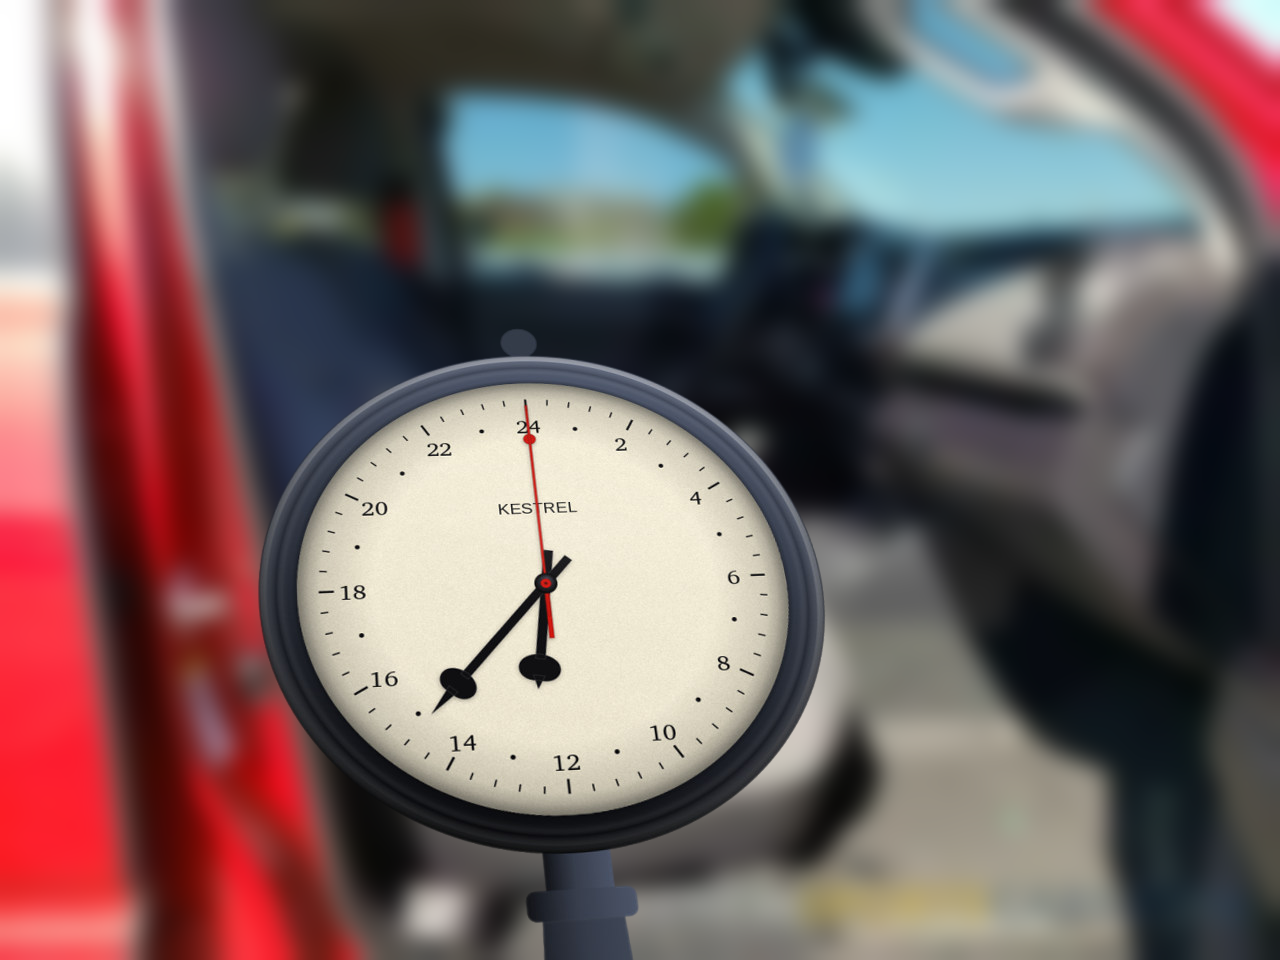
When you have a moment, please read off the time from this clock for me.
12:37:00
